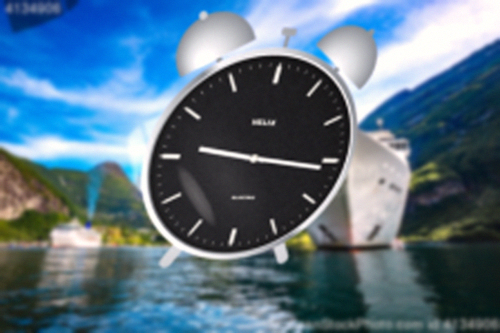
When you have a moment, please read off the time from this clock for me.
9:16
